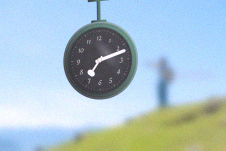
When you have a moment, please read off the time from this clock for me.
7:12
